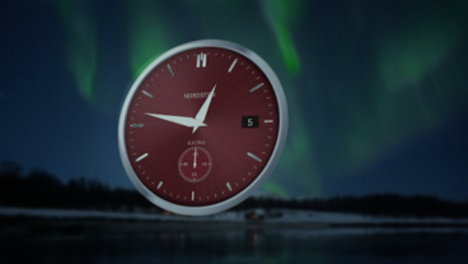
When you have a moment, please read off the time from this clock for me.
12:47
